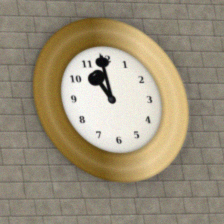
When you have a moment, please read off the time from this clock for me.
10:59
